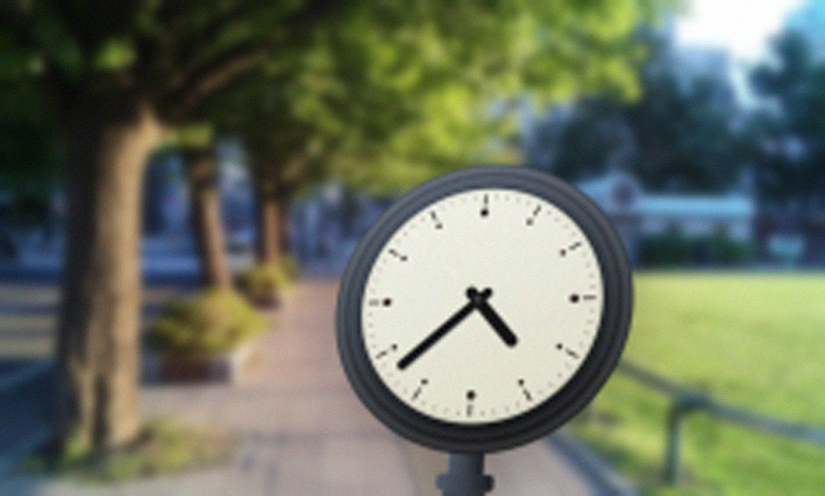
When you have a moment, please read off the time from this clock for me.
4:38
